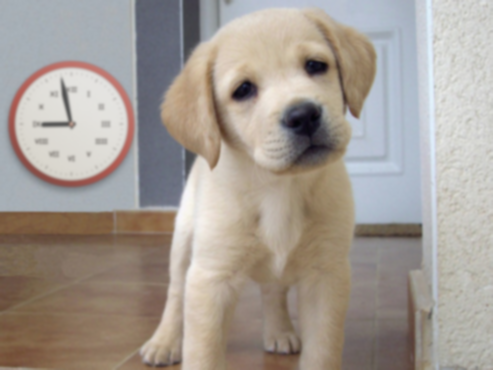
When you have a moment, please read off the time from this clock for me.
8:58
